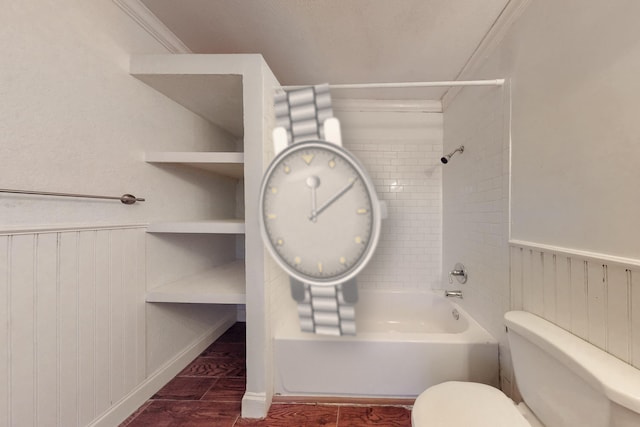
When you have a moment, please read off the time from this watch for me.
12:10
